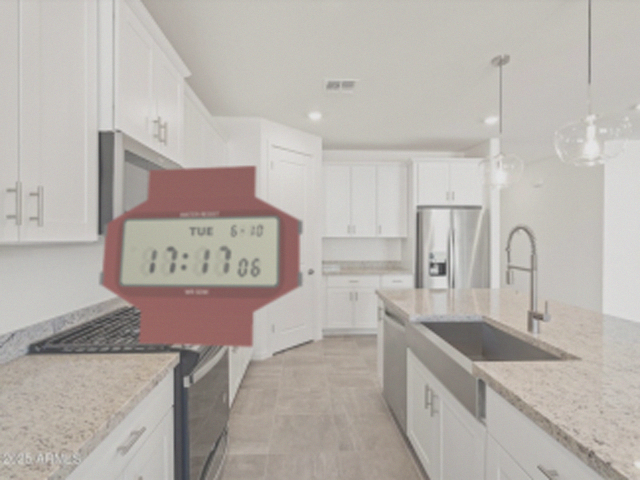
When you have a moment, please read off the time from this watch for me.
17:17:06
